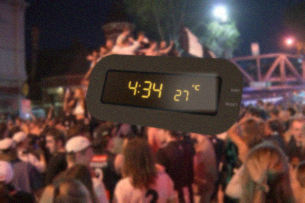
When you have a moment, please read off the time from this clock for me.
4:34
